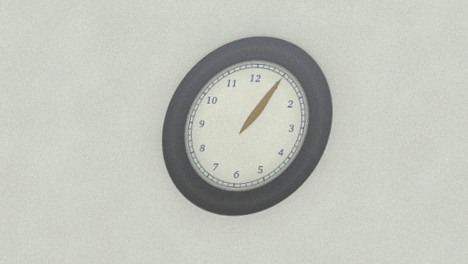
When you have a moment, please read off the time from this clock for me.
1:05
